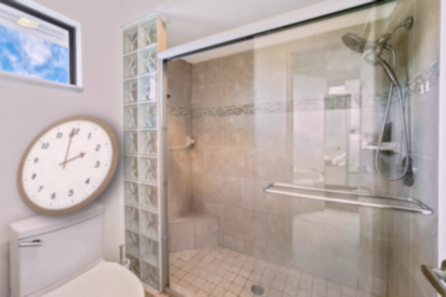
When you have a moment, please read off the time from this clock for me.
1:59
